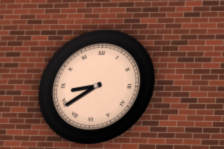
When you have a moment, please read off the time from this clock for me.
8:39
